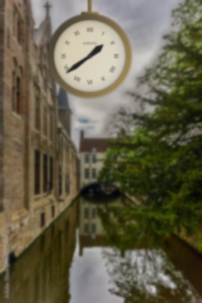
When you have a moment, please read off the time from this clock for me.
1:39
